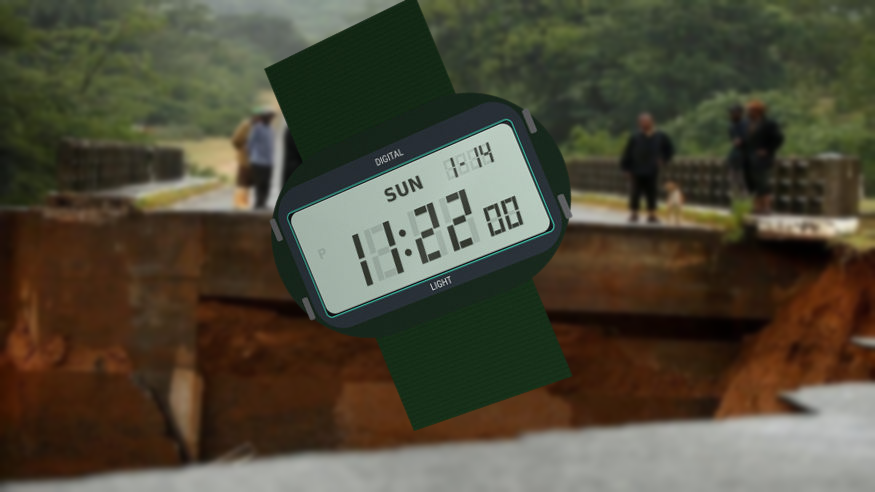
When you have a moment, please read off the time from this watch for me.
11:22:00
